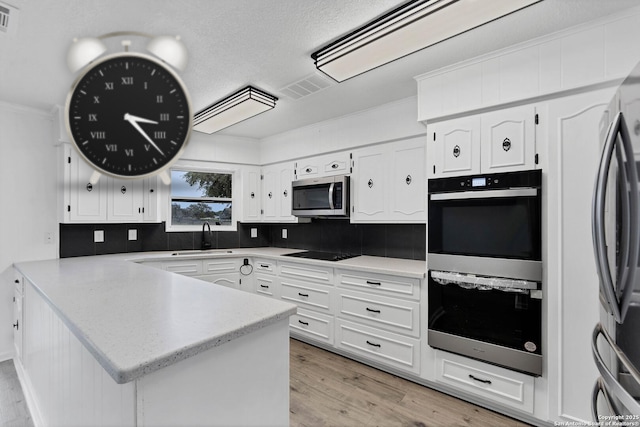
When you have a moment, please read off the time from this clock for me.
3:23
